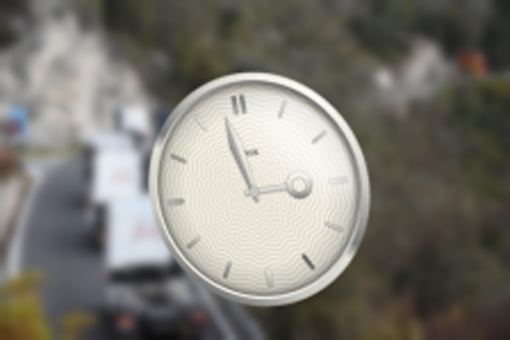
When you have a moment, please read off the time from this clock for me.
2:58
